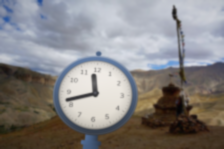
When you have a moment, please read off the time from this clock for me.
11:42
